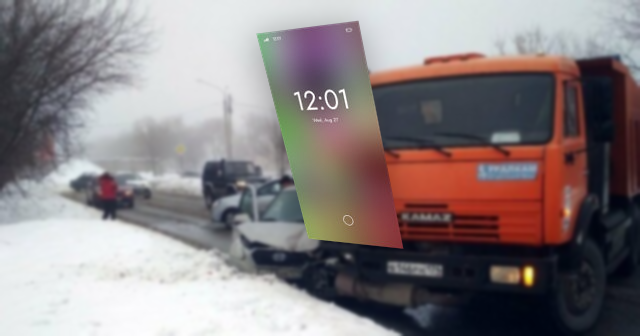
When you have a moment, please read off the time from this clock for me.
12:01
